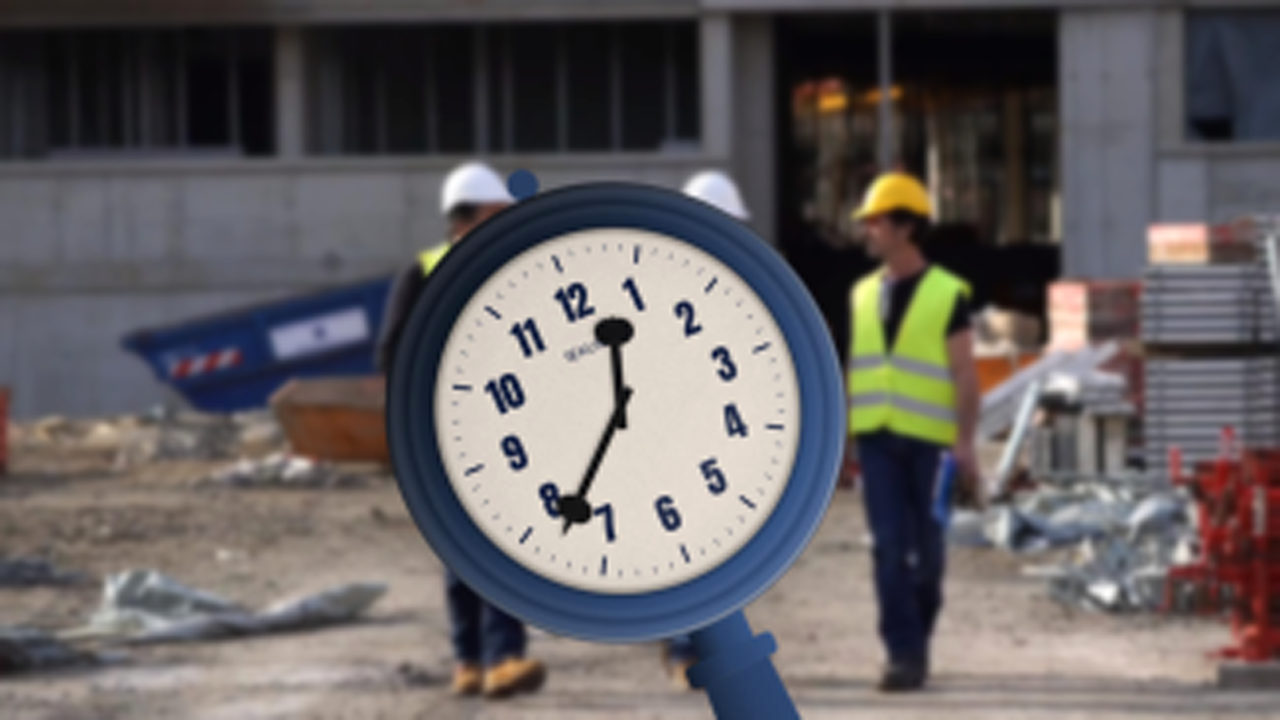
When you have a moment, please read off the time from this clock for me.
12:38
